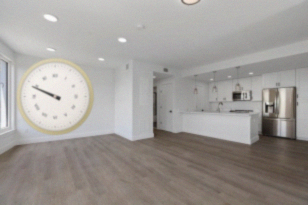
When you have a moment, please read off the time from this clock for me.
9:49
